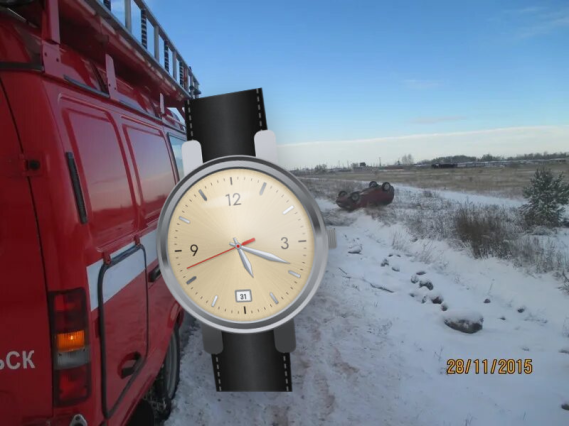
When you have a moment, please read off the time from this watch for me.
5:18:42
